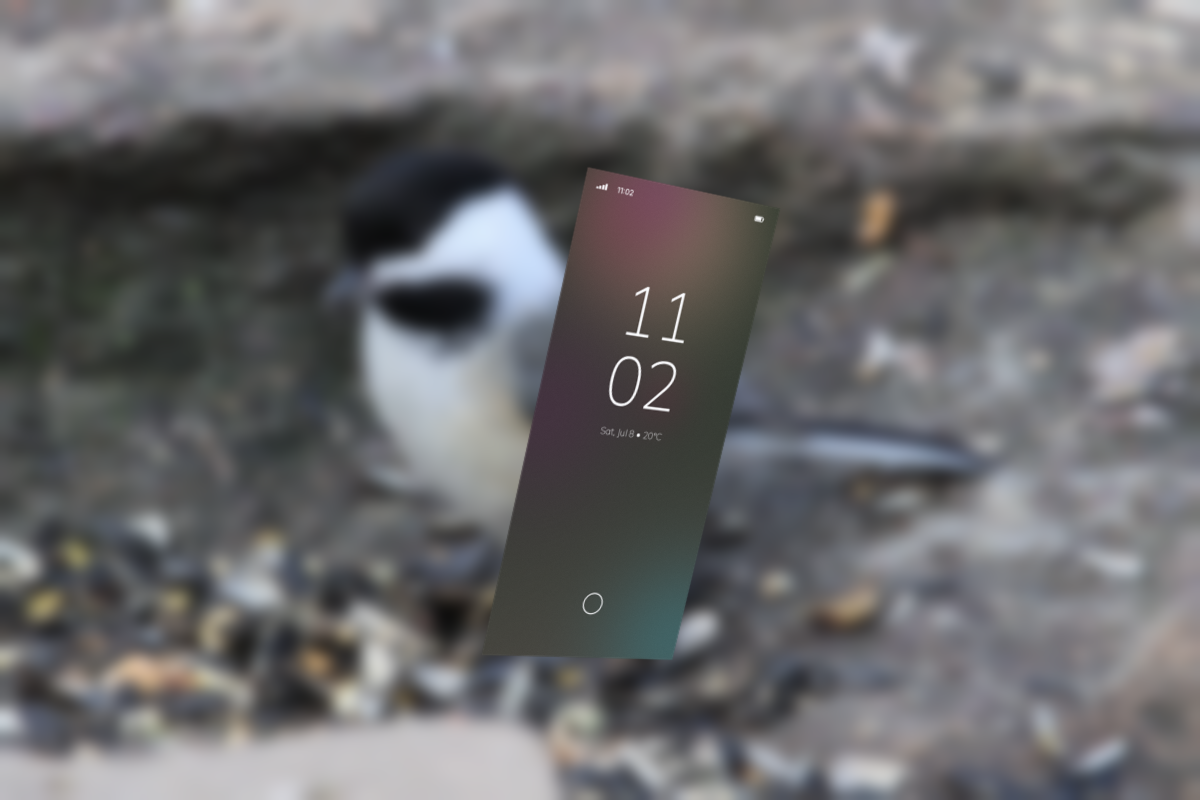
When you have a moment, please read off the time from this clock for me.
11:02
